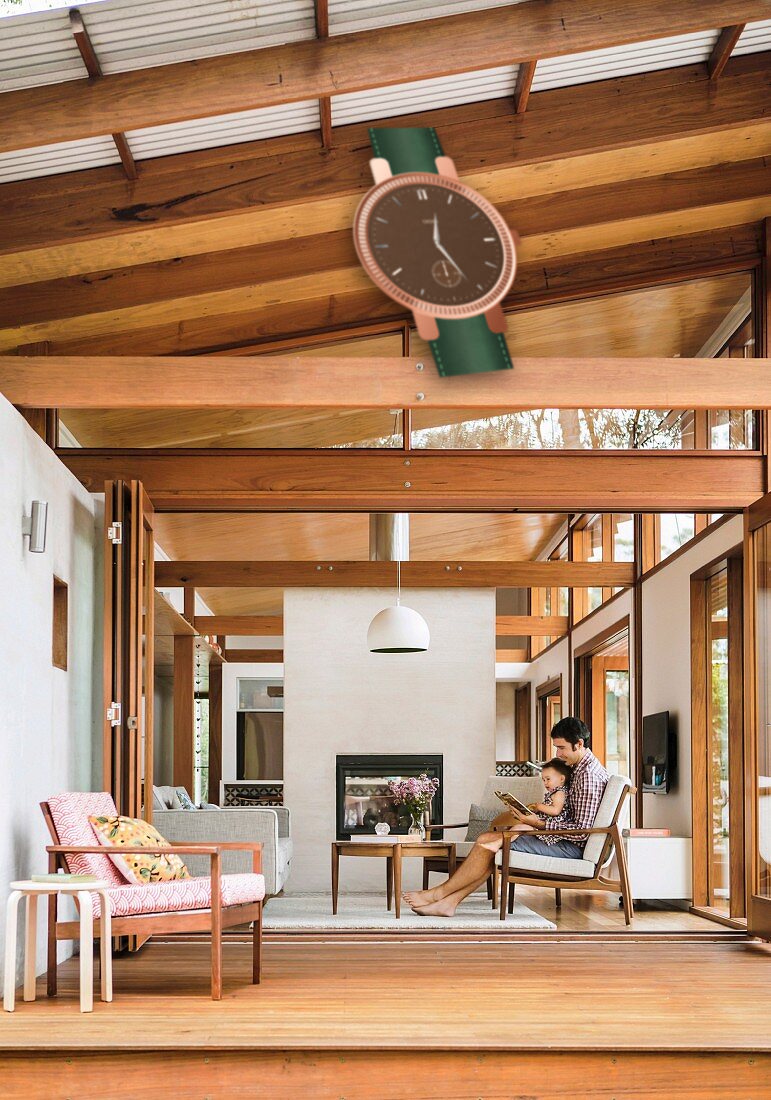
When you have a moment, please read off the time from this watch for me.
12:26
